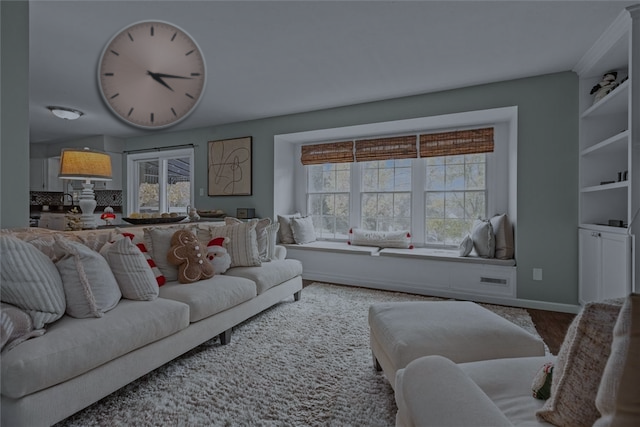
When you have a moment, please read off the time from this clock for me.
4:16
